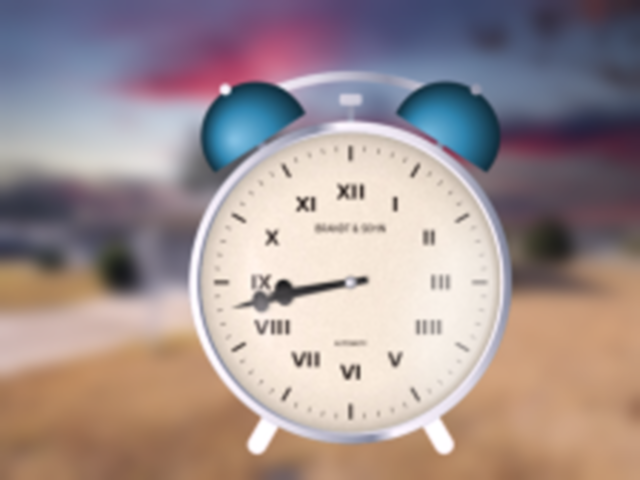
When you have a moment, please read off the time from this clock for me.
8:43
